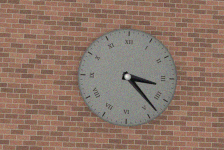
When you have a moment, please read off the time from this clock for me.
3:23
